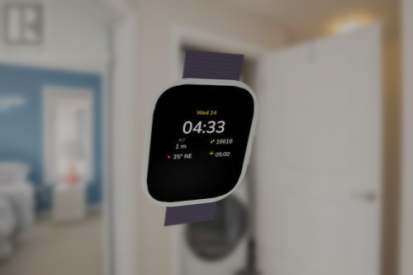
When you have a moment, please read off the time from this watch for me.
4:33
